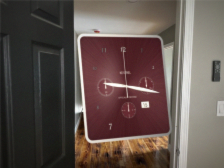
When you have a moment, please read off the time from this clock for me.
9:17
